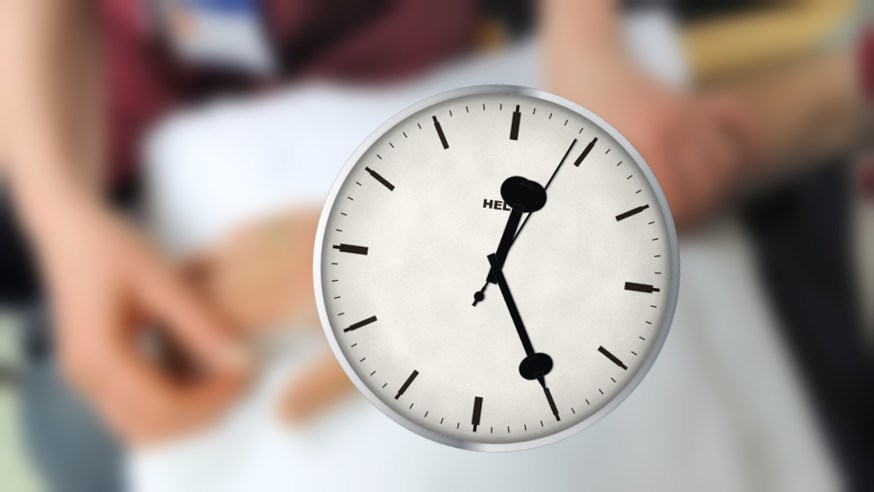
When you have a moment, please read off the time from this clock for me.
12:25:04
